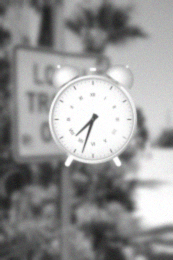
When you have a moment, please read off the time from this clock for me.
7:33
